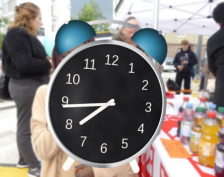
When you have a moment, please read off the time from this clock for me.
7:44
